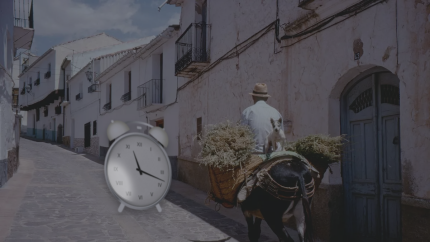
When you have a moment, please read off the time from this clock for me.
11:18
